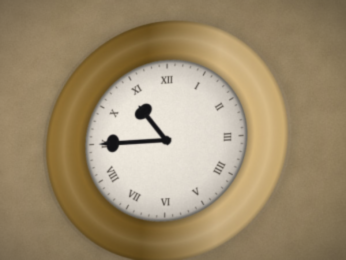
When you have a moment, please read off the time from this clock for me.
10:45
